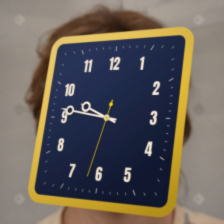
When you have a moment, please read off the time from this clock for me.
9:46:32
